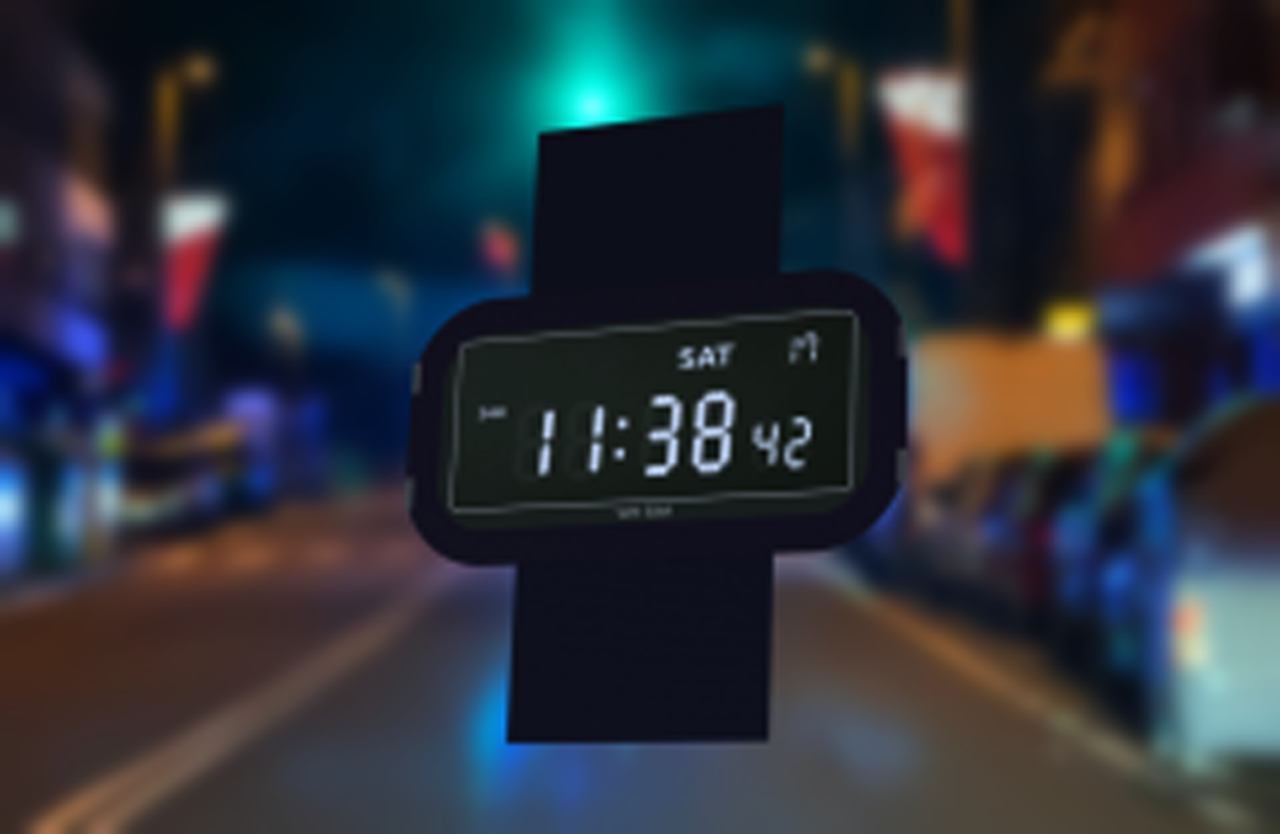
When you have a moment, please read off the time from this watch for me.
11:38:42
